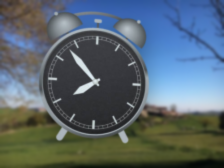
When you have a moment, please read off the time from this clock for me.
7:53
